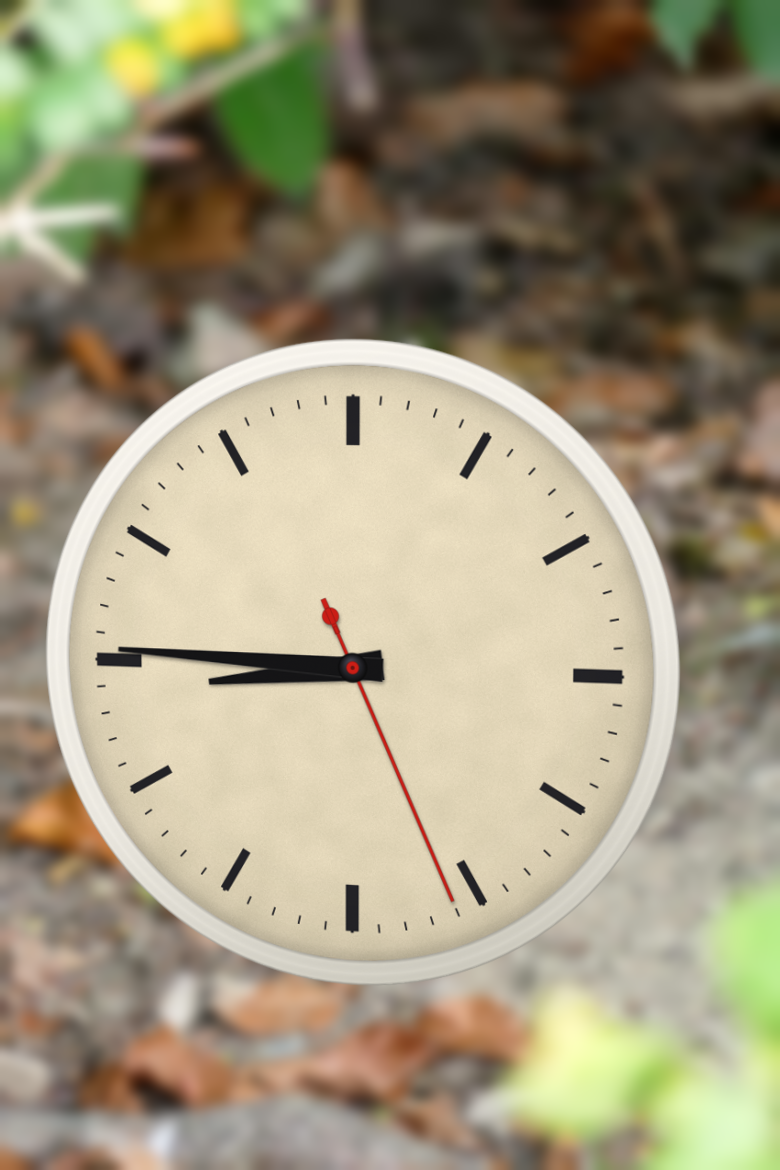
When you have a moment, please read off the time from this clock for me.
8:45:26
